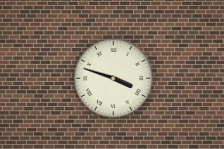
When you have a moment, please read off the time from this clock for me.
3:48
